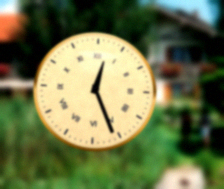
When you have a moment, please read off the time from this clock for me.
12:26
